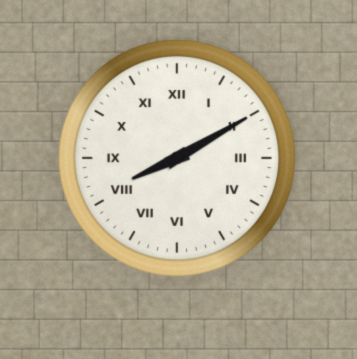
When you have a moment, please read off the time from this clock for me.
8:10
